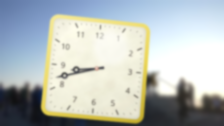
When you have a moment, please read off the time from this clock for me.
8:42
